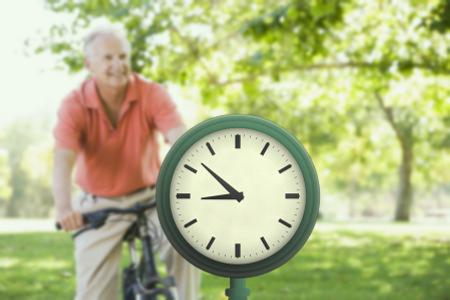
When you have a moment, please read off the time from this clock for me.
8:52
